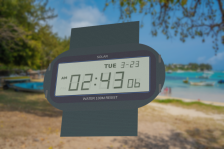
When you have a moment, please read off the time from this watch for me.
2:43:06
